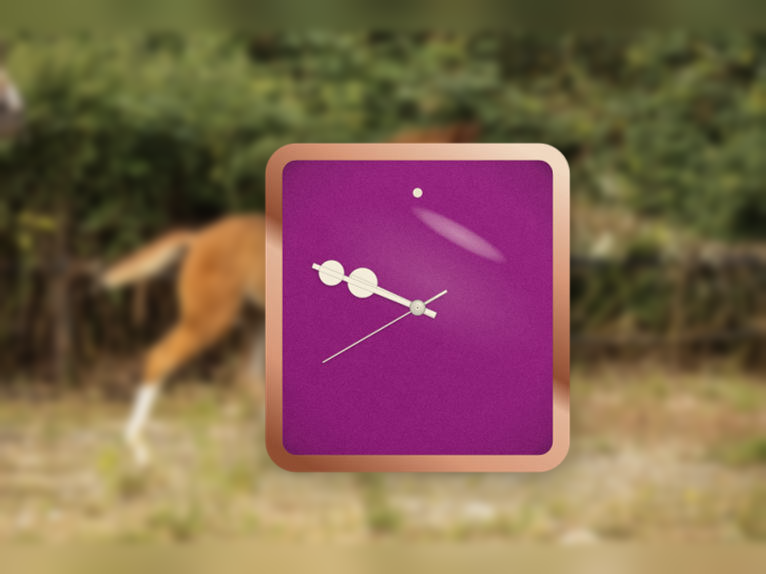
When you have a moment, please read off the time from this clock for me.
9:48:40
